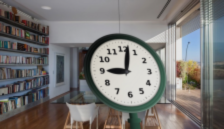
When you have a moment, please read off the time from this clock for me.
9:02
